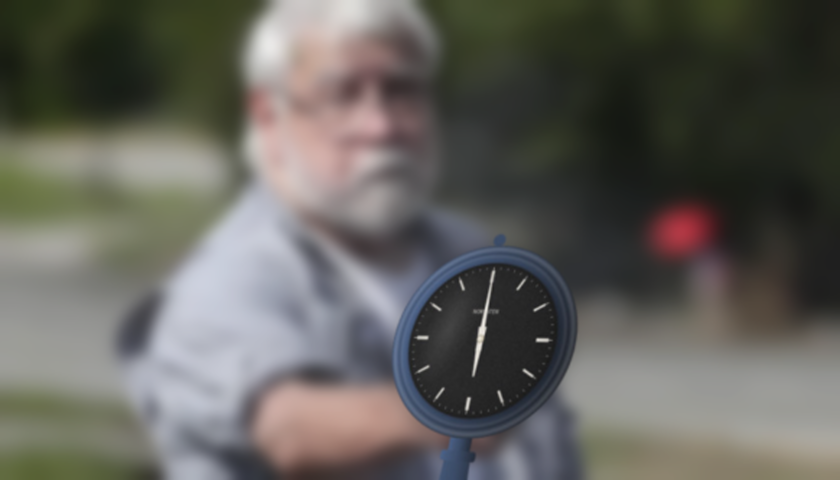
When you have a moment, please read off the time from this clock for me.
6:00
